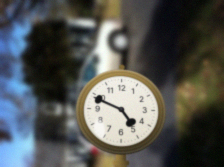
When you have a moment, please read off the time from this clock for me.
4:49
